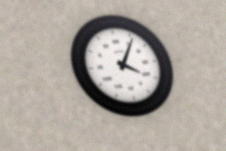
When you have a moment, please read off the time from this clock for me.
4:06
